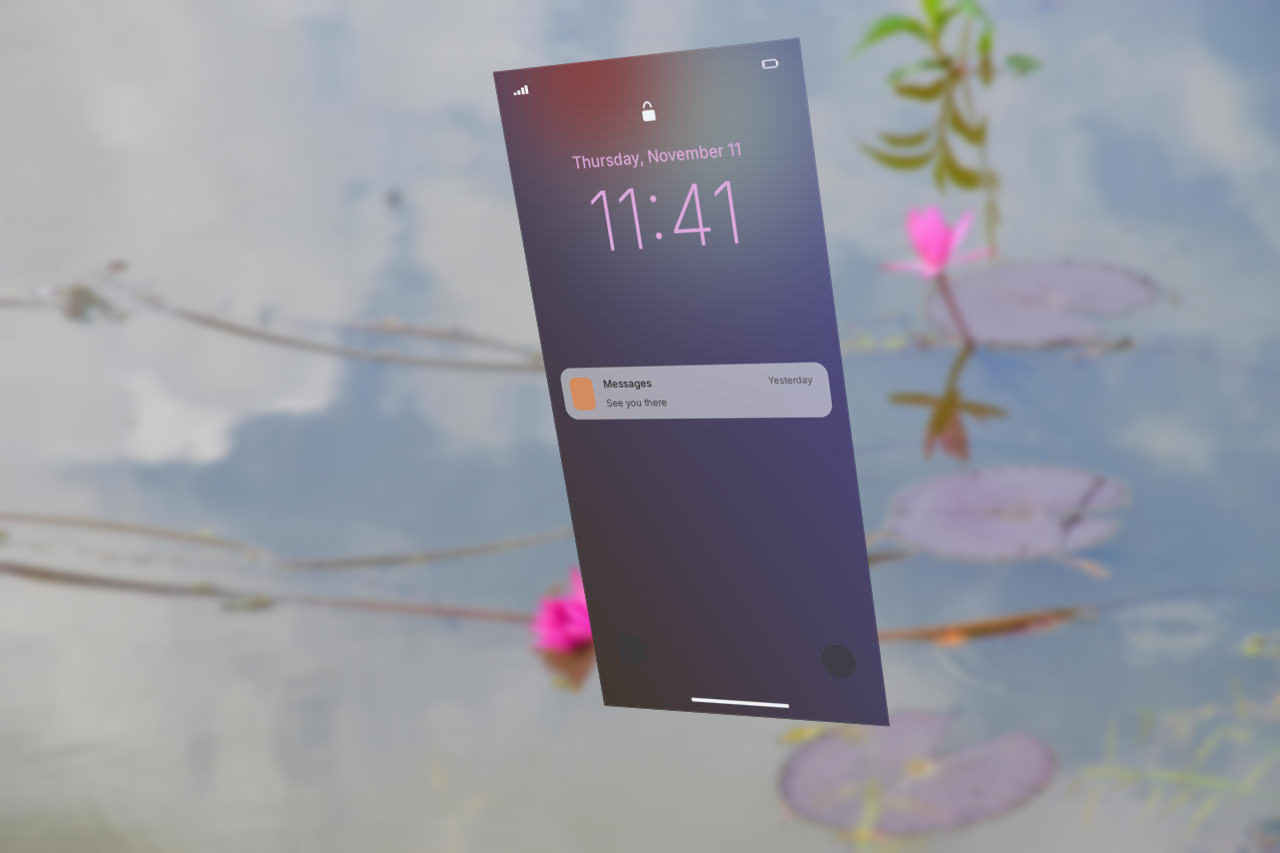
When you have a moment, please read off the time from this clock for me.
11:41
